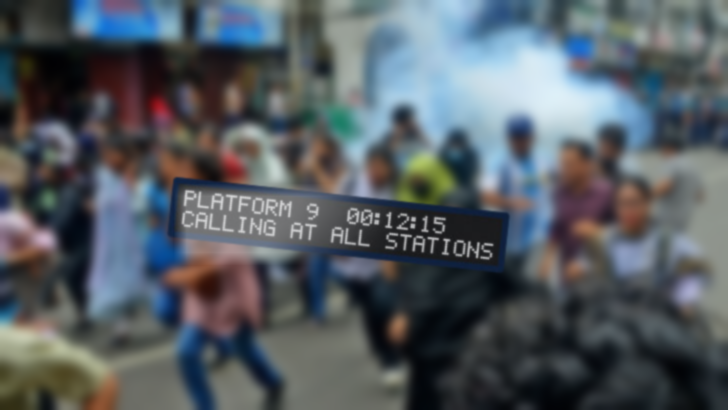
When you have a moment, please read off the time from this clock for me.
0:12:15
